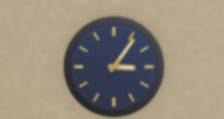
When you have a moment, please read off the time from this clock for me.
3:06
